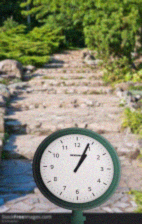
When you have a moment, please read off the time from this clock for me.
1:04
